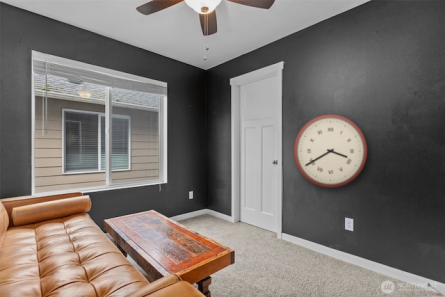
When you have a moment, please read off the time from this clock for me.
3:40
